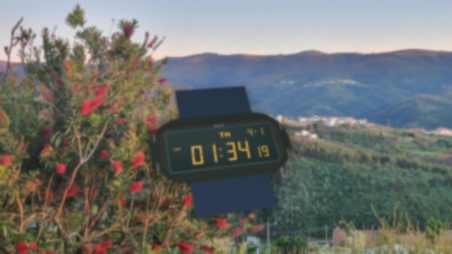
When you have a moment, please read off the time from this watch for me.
1:34:19
